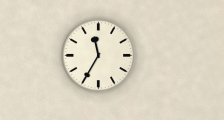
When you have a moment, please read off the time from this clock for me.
11:35
